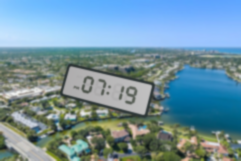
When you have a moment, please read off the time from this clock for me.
7:19
